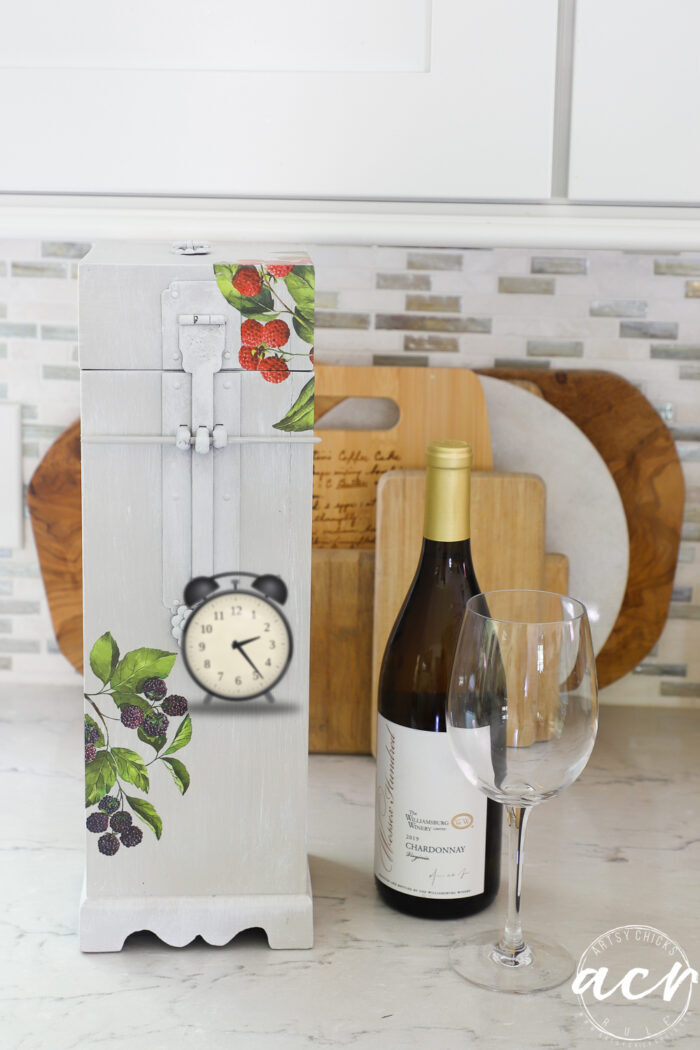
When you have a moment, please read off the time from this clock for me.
2:24
